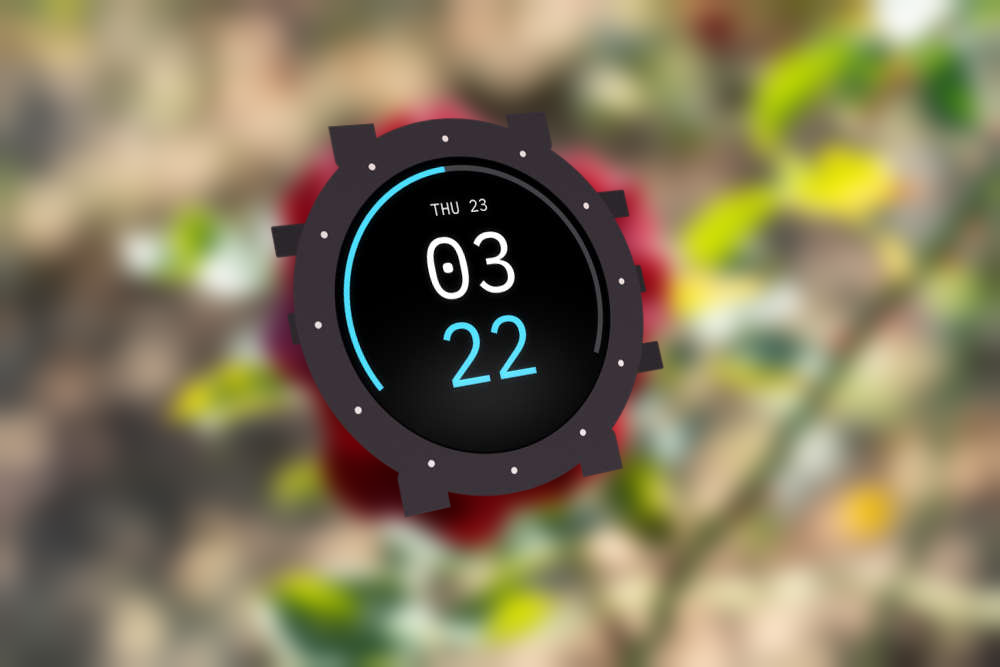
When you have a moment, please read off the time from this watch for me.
3:22
